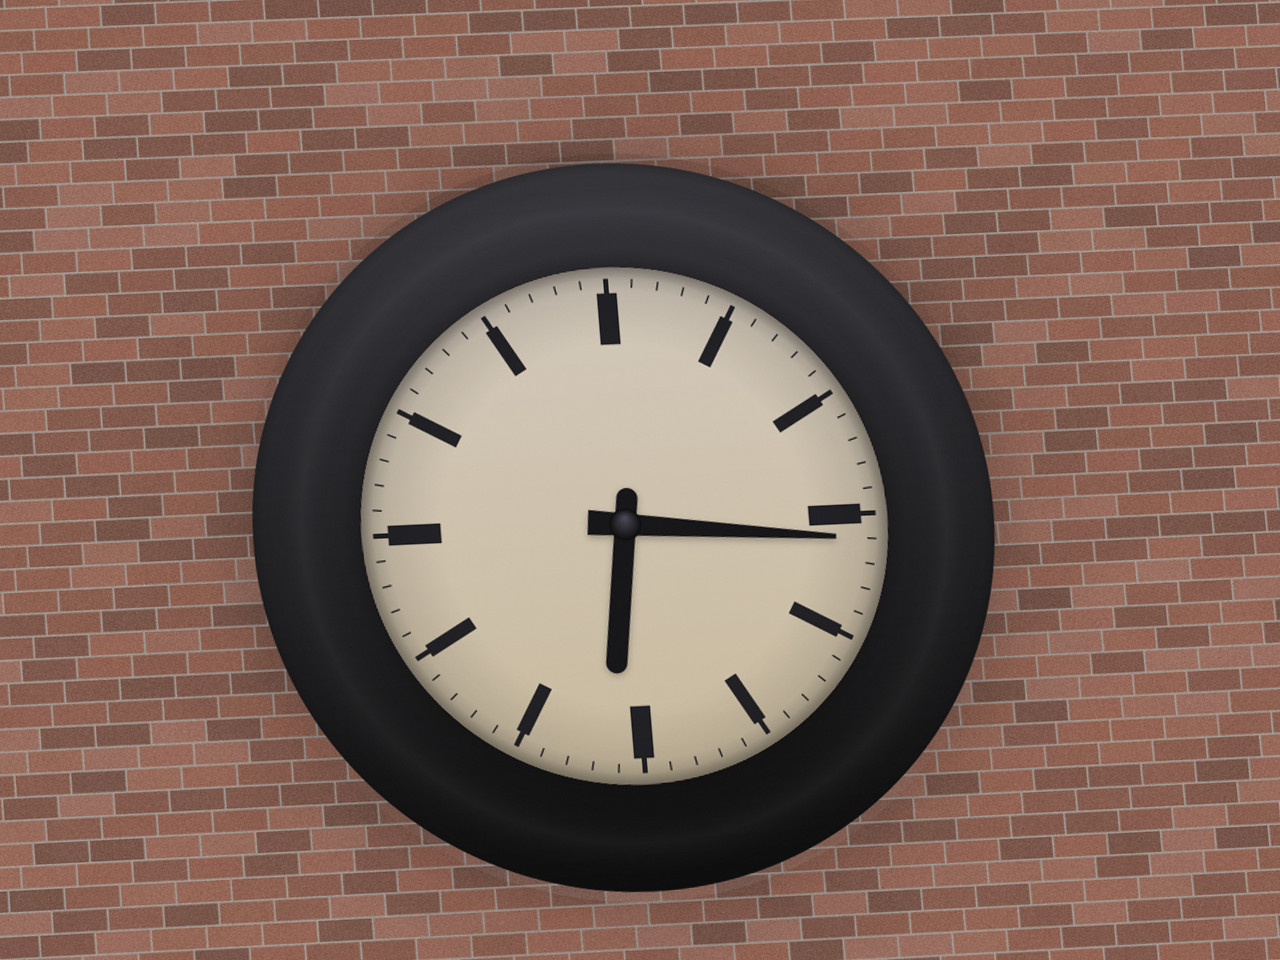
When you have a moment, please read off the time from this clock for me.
6:16
